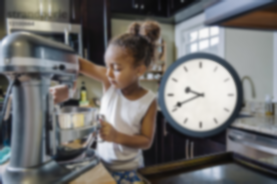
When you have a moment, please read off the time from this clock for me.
9:41
